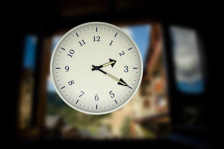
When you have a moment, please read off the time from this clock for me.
2:20
